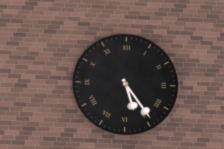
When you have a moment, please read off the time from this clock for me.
5:24
